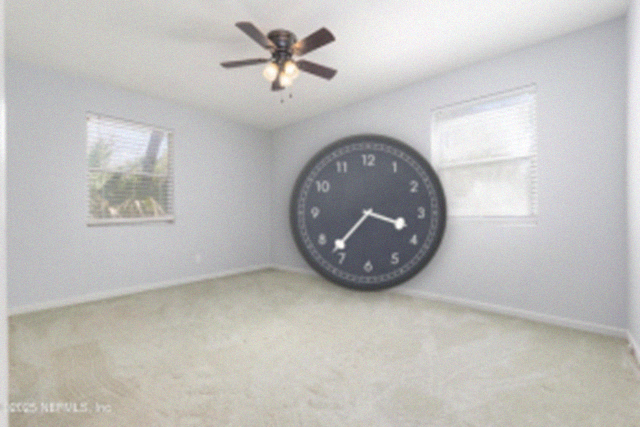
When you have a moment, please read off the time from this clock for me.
3:37
